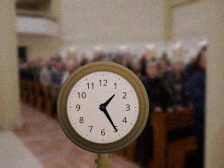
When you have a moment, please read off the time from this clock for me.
1:25
